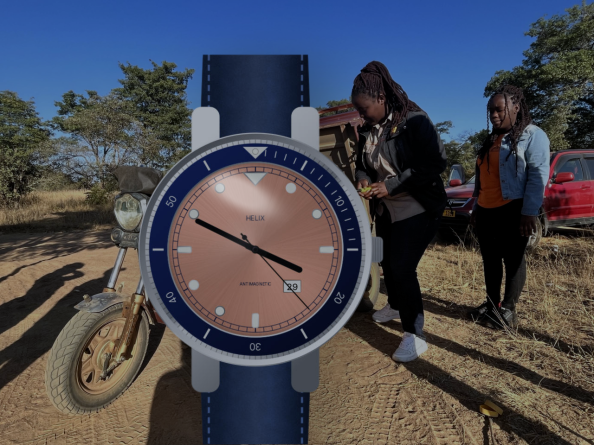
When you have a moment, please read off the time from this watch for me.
3:49:23
